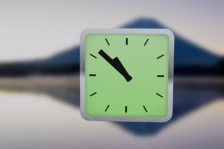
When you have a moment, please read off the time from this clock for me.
10:52
